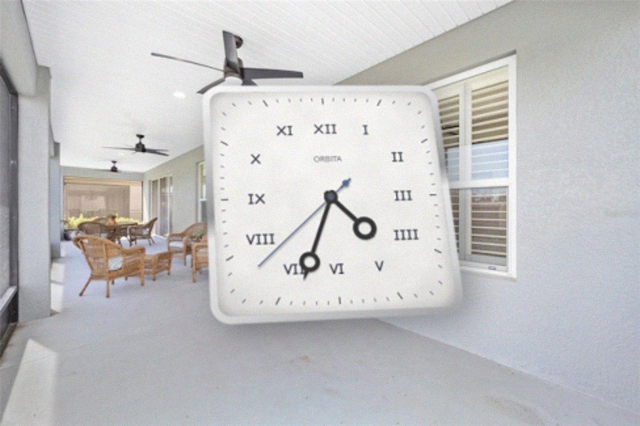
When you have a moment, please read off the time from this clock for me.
4:33:38
